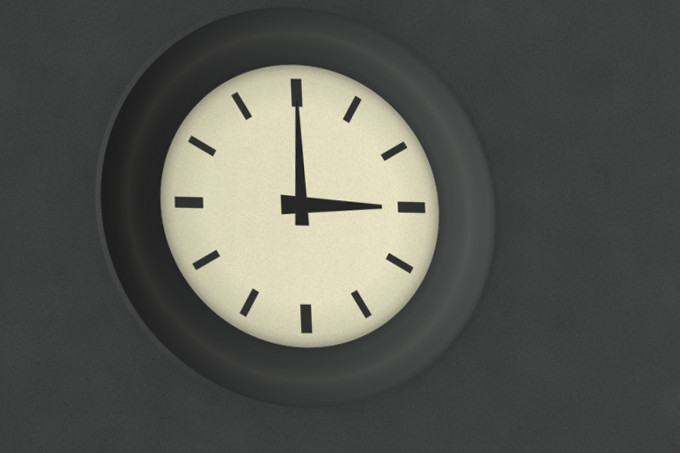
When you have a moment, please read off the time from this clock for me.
3:00
